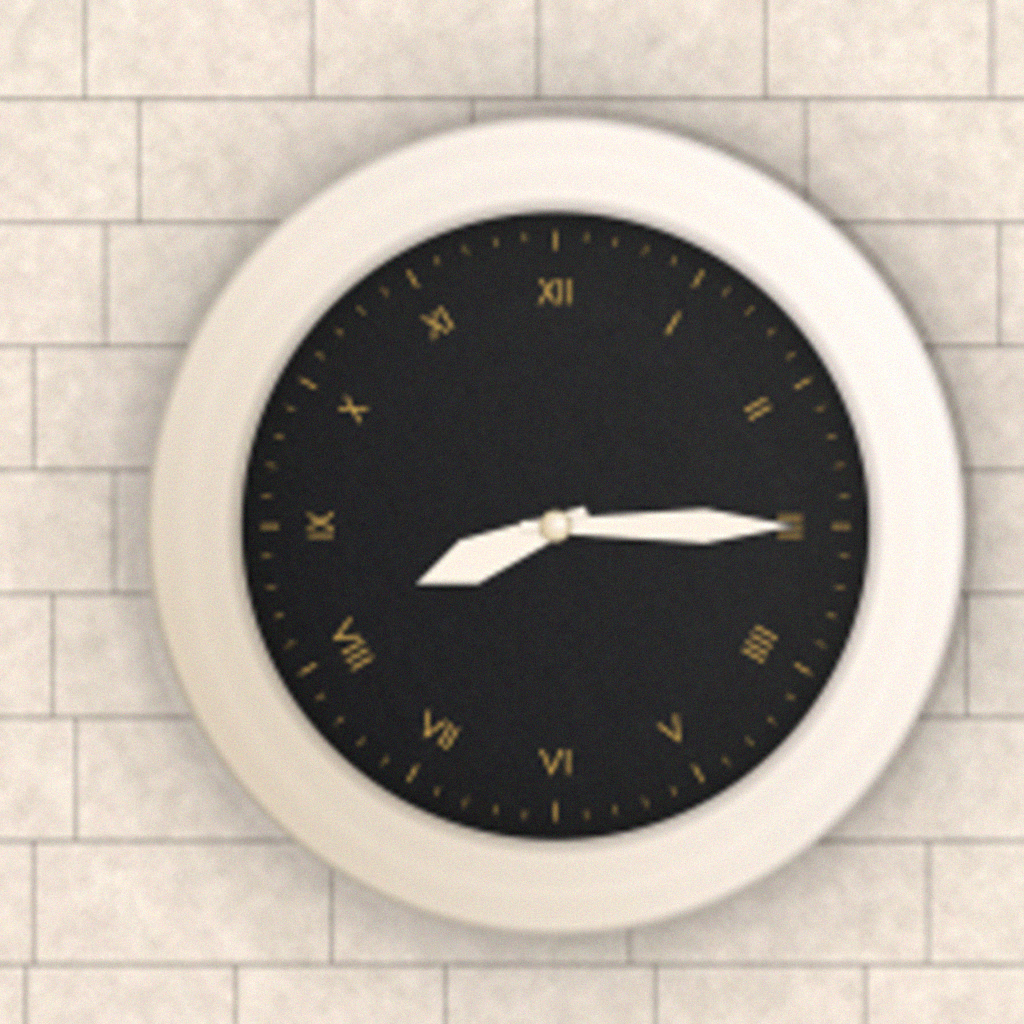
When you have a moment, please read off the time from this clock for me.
8:15
